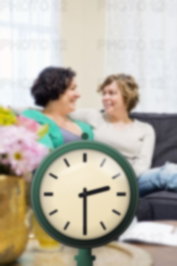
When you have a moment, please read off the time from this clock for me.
2:30
